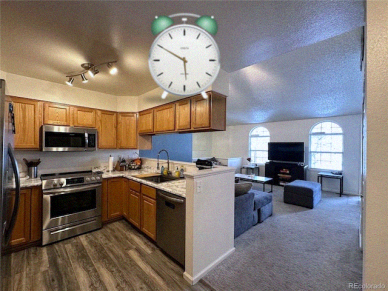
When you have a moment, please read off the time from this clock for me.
5:50
